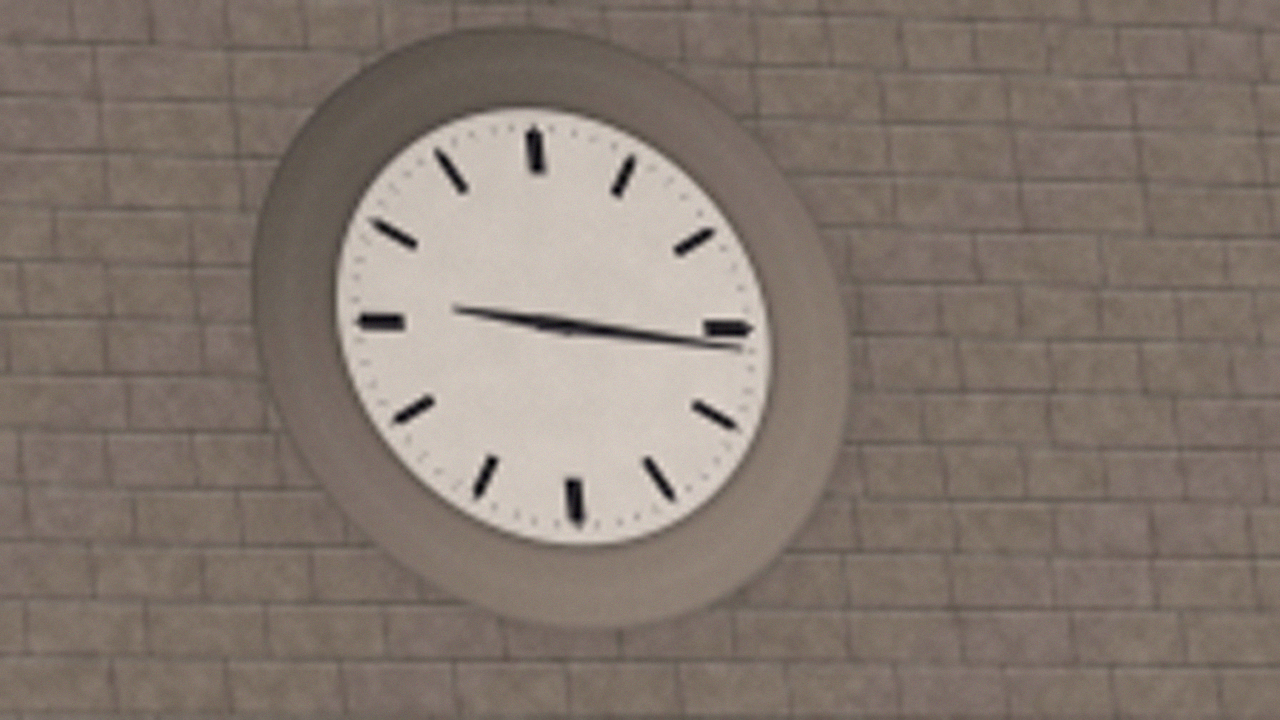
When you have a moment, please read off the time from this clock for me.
9:16
